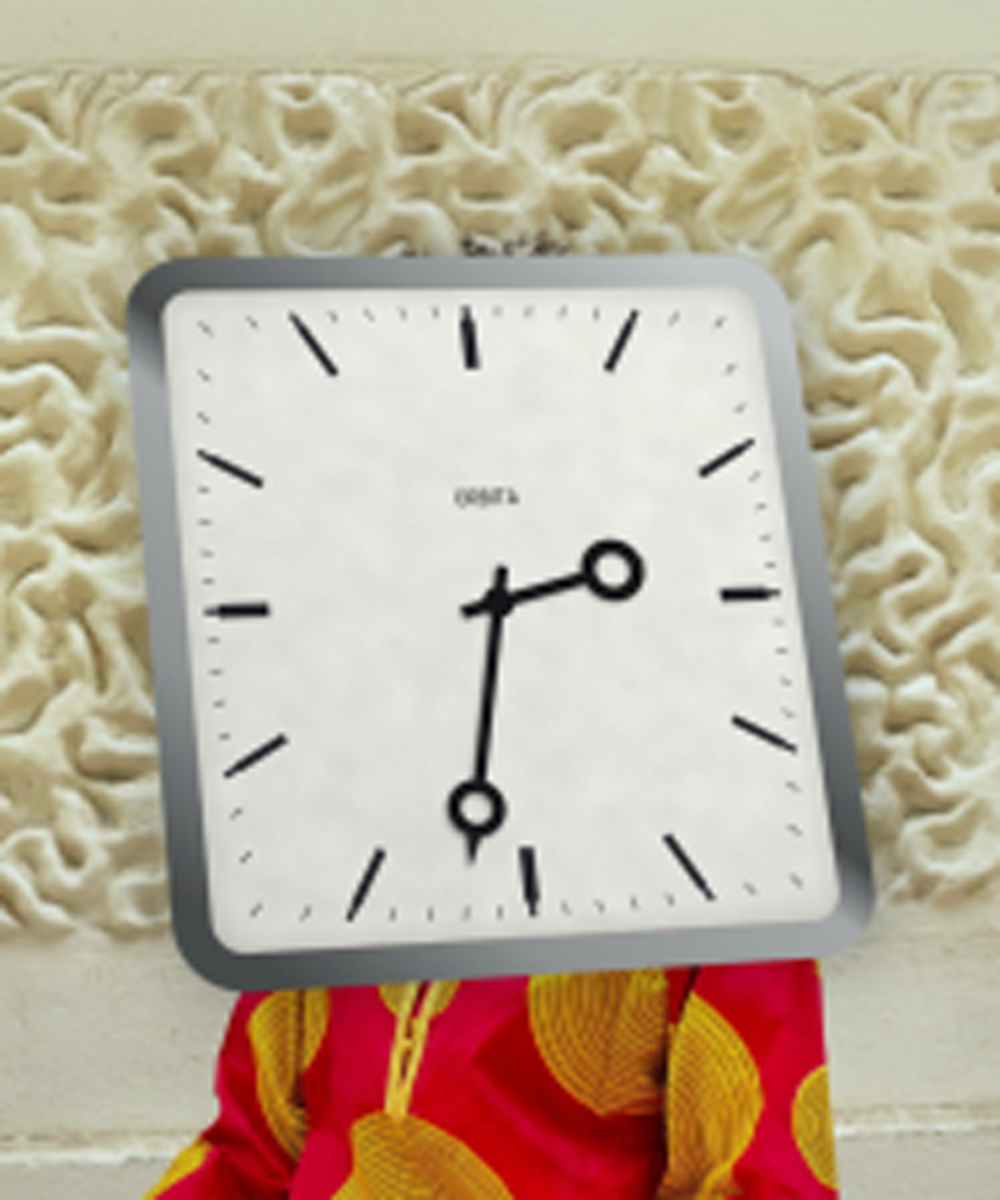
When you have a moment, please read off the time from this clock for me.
2:32
